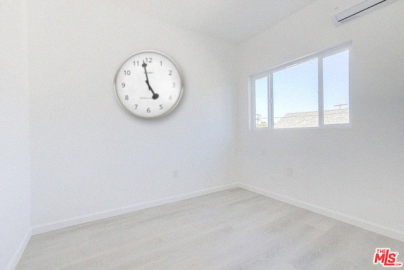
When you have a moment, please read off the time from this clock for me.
4:58
